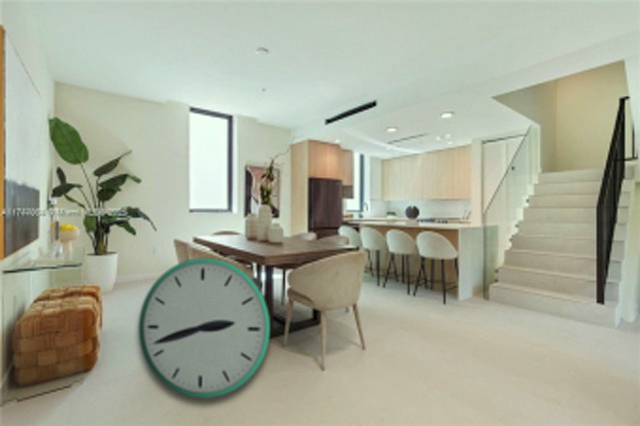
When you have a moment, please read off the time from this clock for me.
2:42
